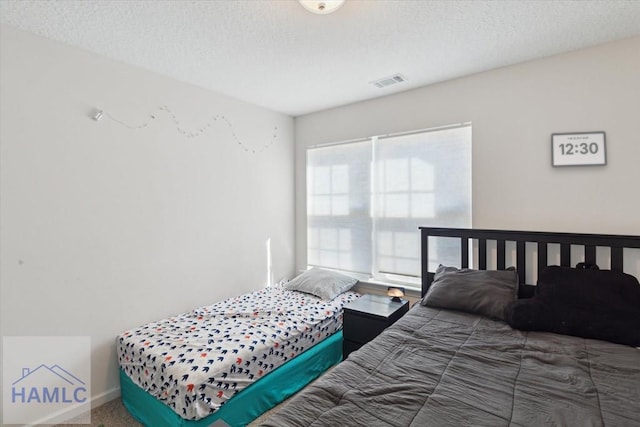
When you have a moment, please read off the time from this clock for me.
12:30
